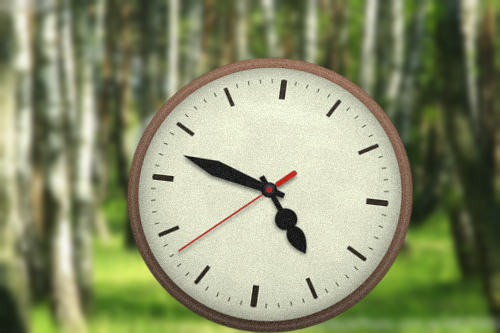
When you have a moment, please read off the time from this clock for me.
4:47:38
